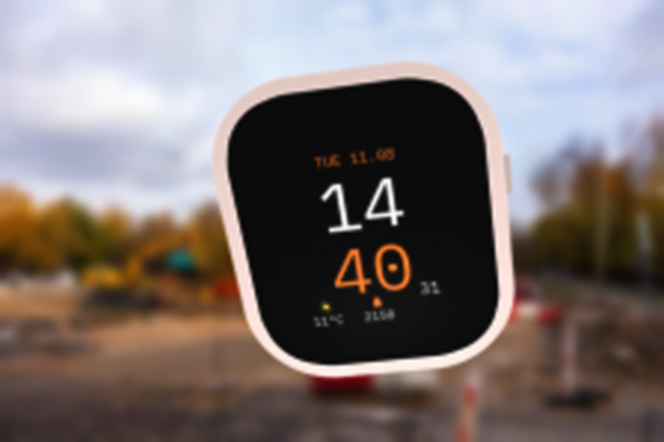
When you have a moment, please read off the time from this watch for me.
14:40
